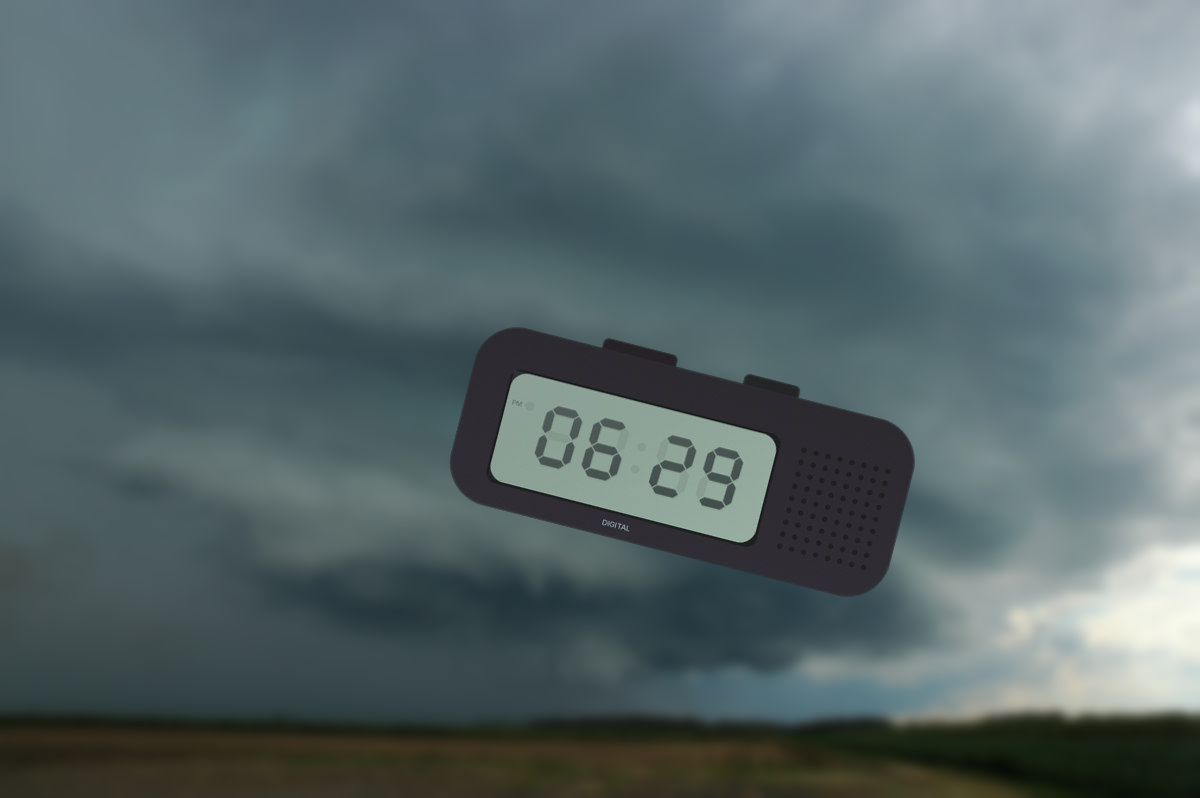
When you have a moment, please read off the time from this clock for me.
6:29
